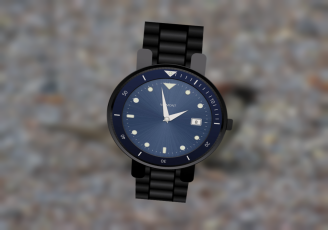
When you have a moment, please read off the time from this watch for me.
1:58
